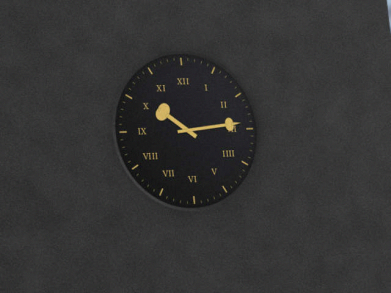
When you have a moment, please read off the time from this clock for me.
10:14
